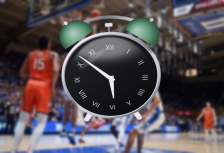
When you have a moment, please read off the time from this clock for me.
5:52
